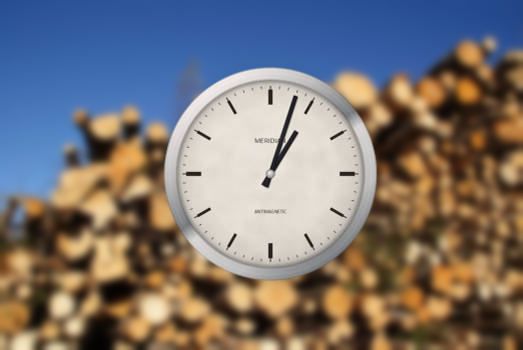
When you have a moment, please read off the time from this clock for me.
1:03
